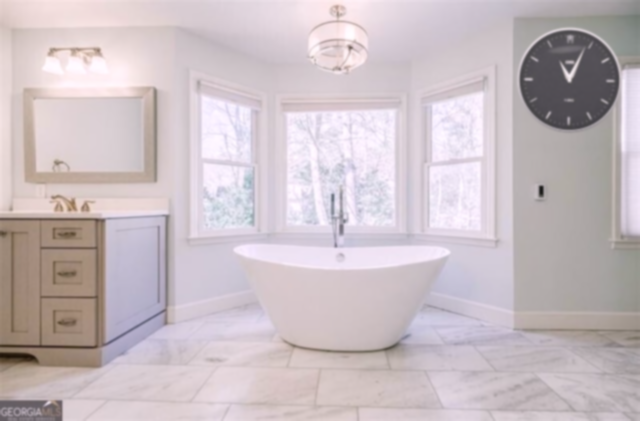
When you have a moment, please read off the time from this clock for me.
11:04
